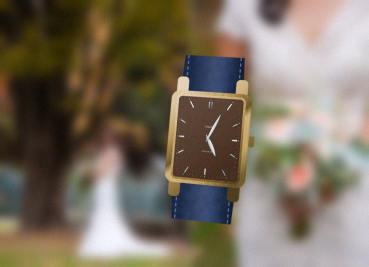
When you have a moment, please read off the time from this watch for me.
5:04
